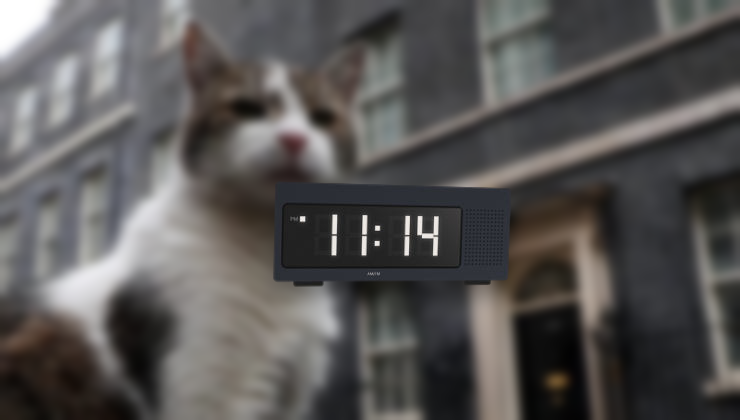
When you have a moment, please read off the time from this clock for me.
11:14
